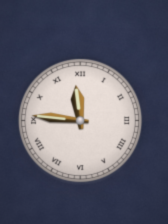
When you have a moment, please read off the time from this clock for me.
11:46
